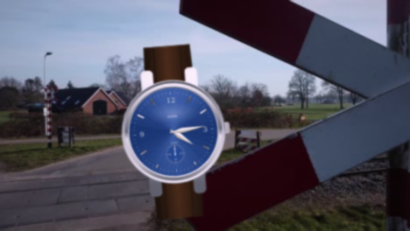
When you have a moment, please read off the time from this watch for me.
4:14
